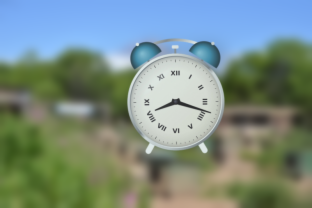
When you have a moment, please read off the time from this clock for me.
8:18
